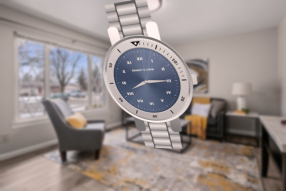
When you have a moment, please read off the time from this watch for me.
8:15
